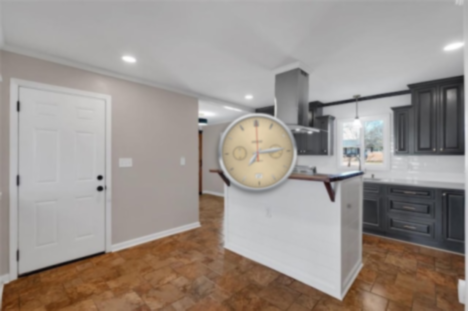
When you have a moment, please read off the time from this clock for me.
7:14
